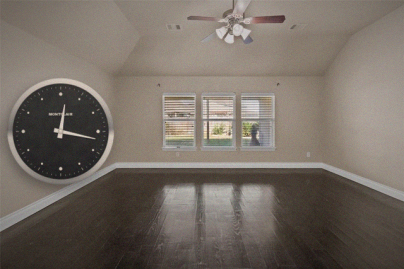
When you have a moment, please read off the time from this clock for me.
12:17
